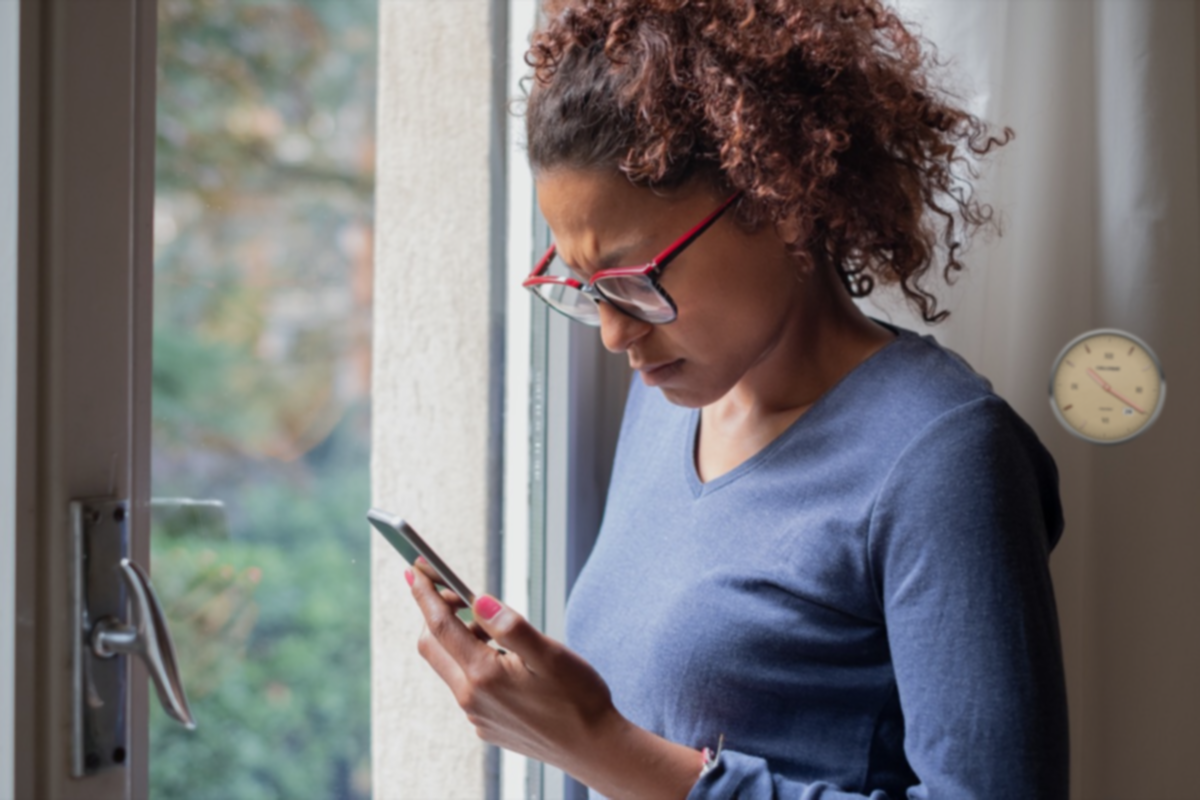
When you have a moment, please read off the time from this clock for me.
10:20
